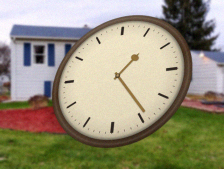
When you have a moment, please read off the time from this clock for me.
1:24
